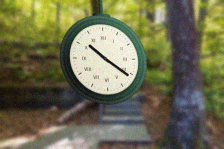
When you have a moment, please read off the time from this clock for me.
10:21
